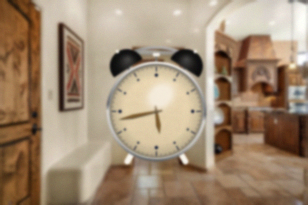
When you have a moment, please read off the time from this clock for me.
5:43
